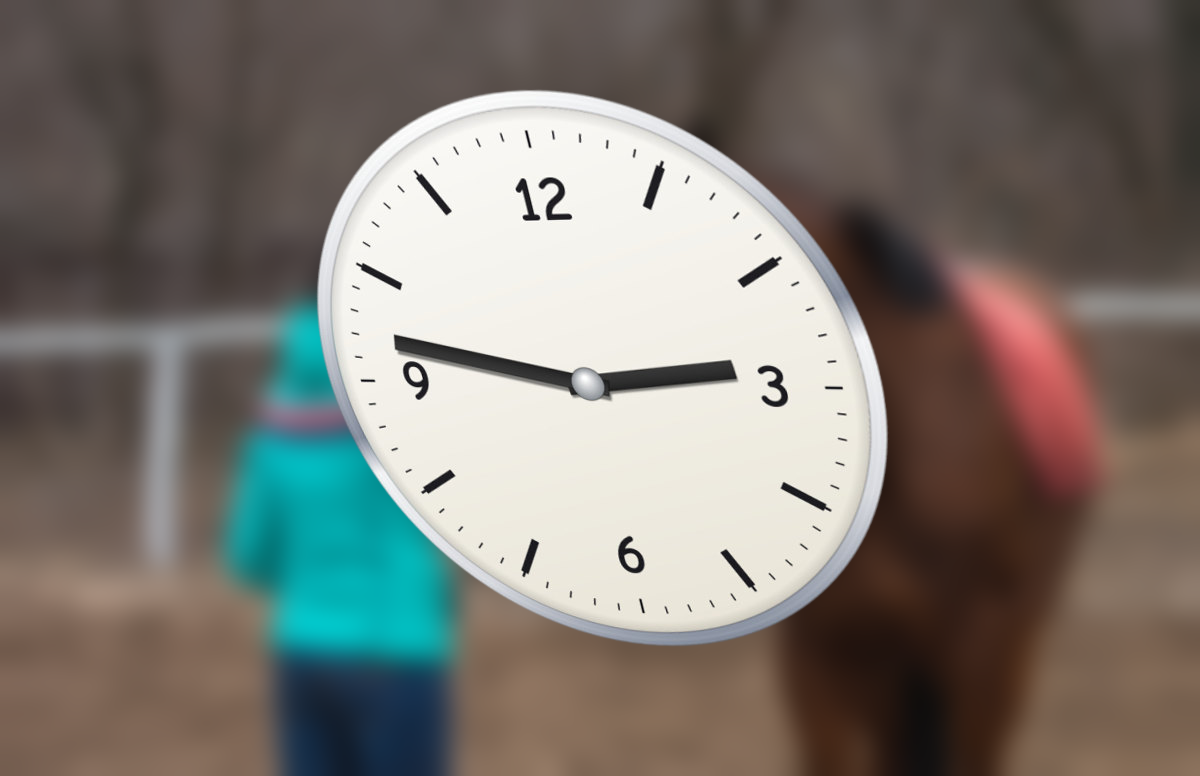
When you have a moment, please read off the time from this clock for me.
2:47
